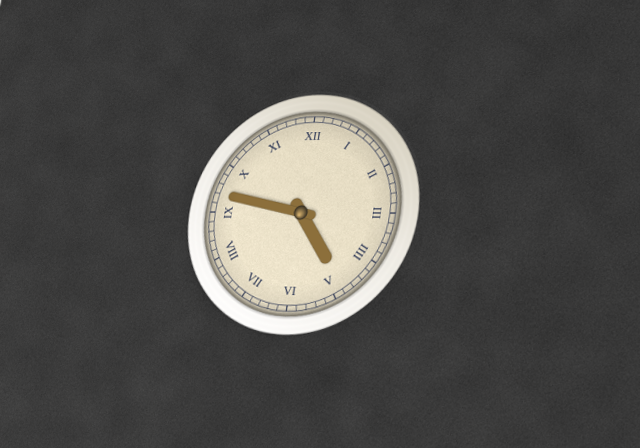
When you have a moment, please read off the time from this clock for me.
4:47
